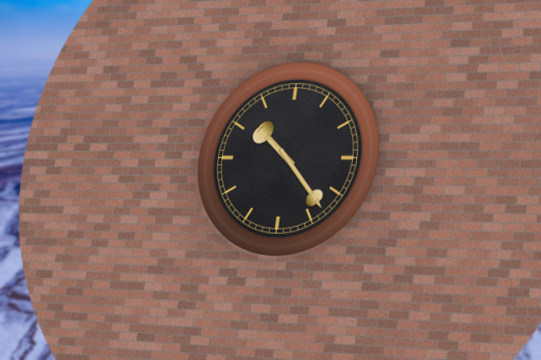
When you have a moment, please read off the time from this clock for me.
10:23
